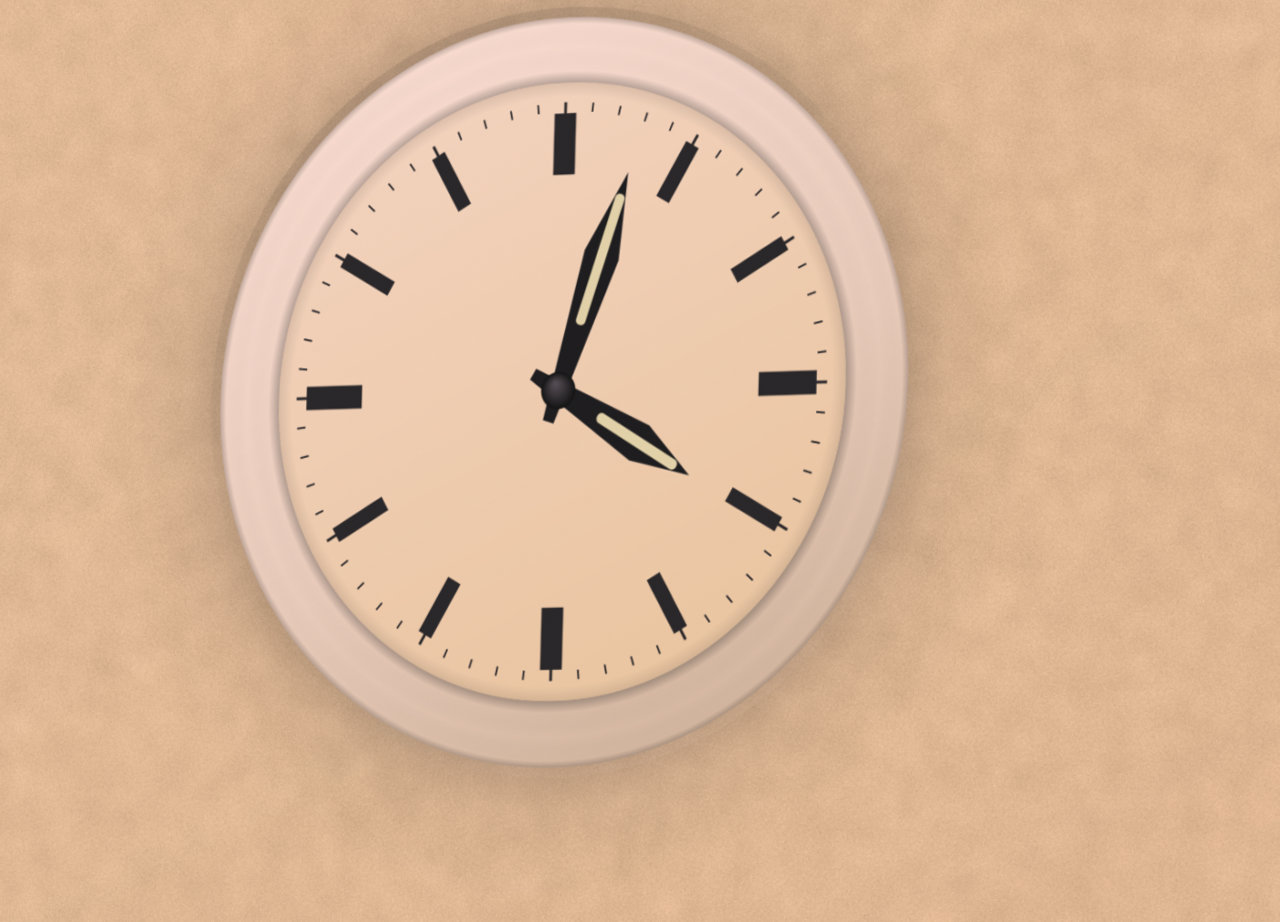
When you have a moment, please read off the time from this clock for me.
4:03
